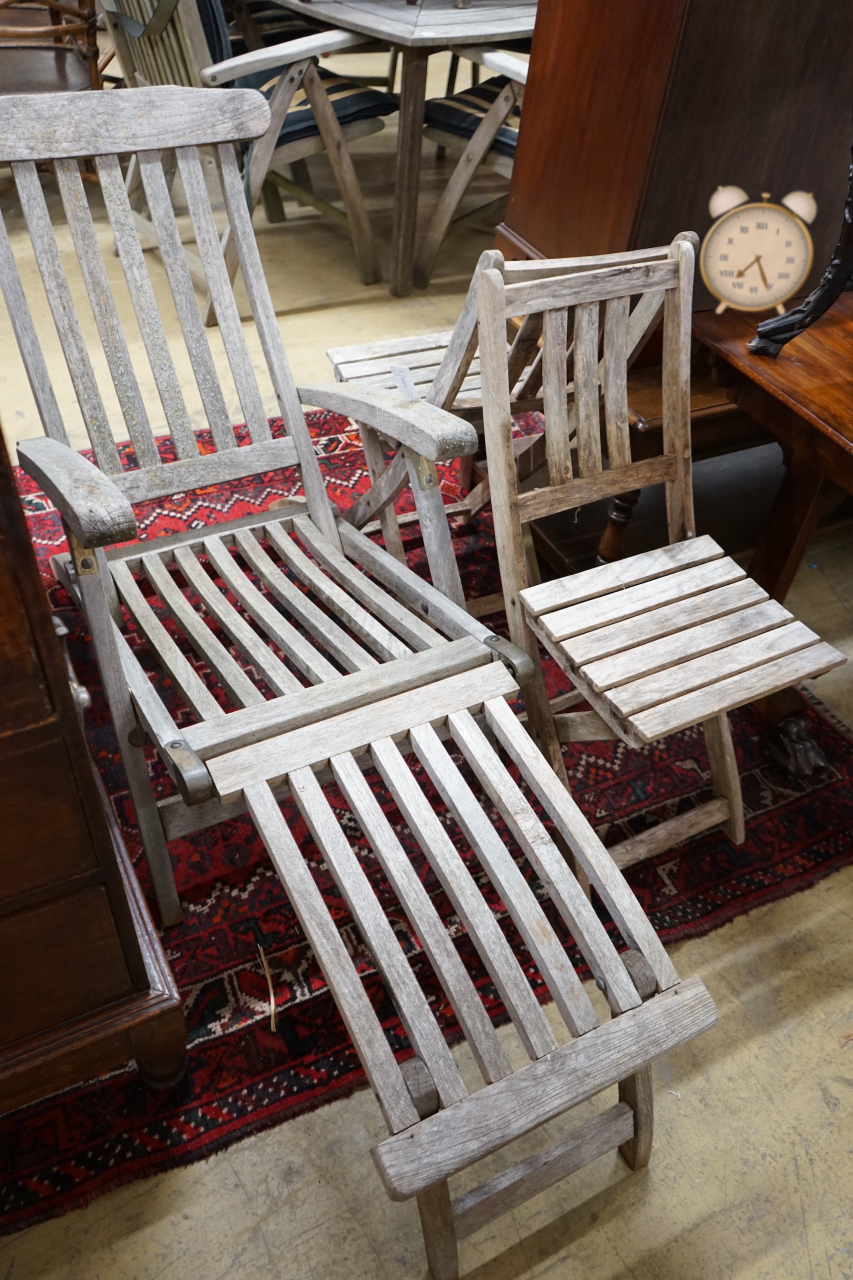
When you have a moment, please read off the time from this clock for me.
7:26
